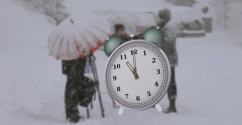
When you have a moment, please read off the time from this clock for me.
11:00
